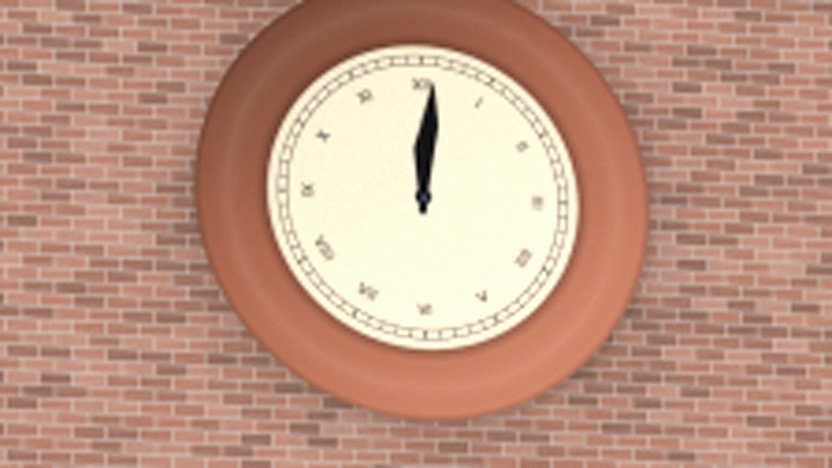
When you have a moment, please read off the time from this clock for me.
12:01
